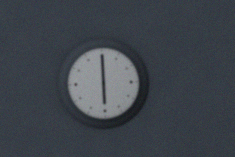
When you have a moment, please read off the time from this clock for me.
6:00
